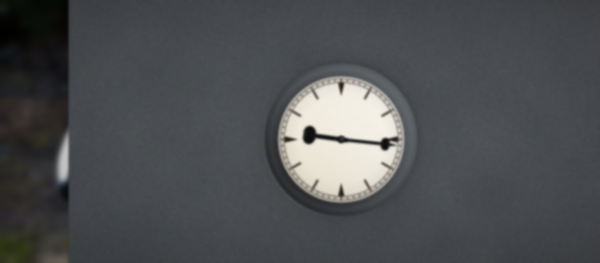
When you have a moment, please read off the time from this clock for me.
9:16
